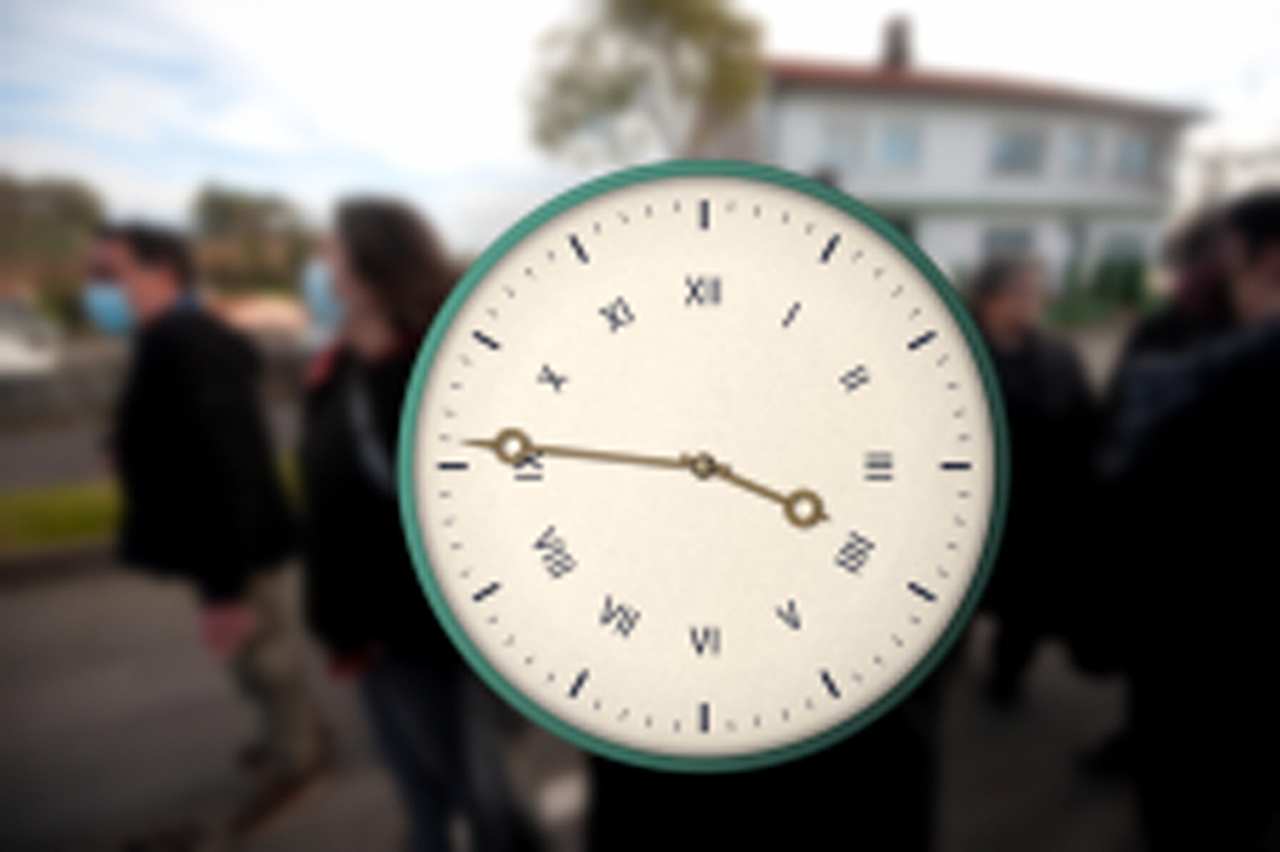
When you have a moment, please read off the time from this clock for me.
3:46
